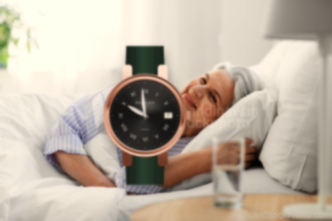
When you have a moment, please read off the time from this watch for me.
9:59
